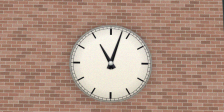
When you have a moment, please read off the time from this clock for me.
11:03
